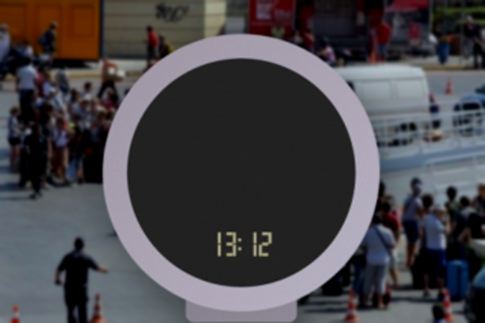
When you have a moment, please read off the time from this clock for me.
13:12
